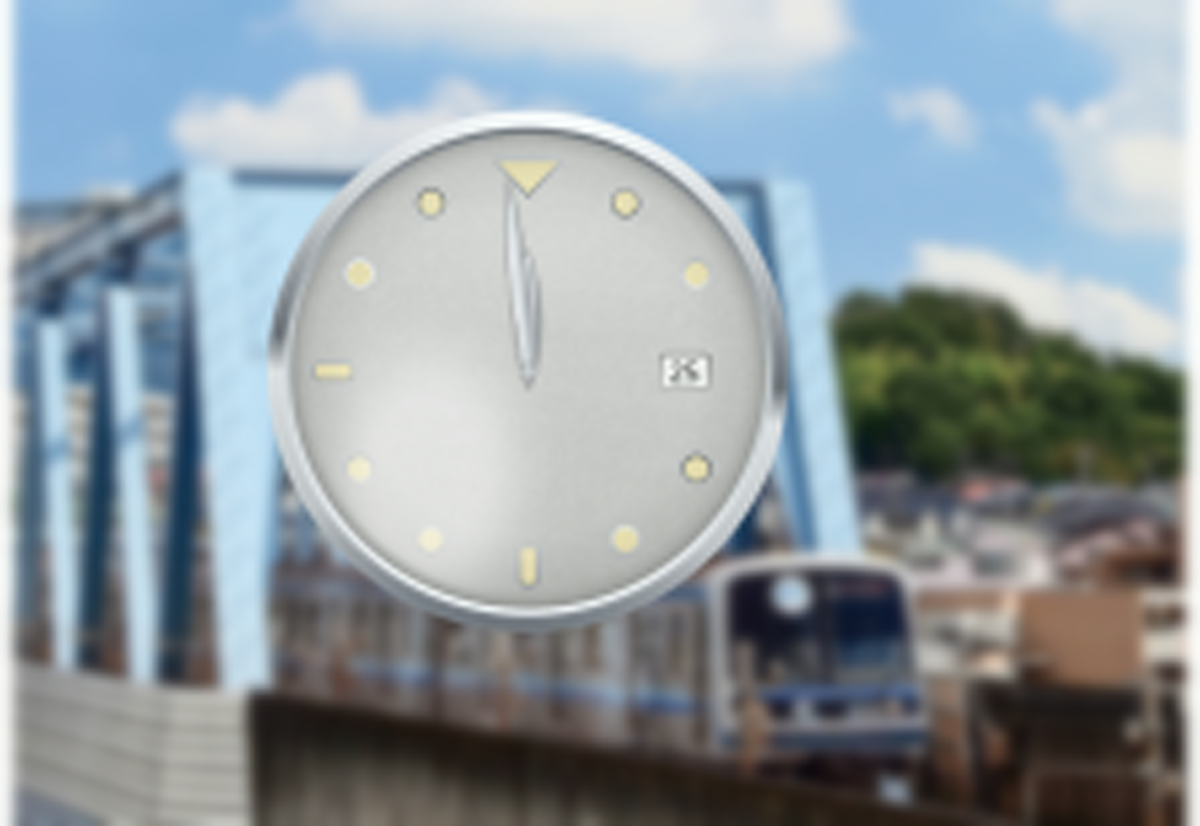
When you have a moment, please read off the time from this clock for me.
11:59
